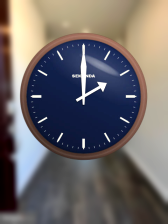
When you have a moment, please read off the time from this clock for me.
2:00
